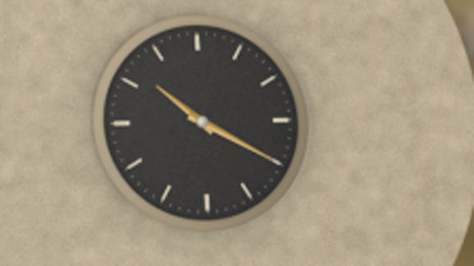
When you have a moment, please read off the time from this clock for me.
10:20
